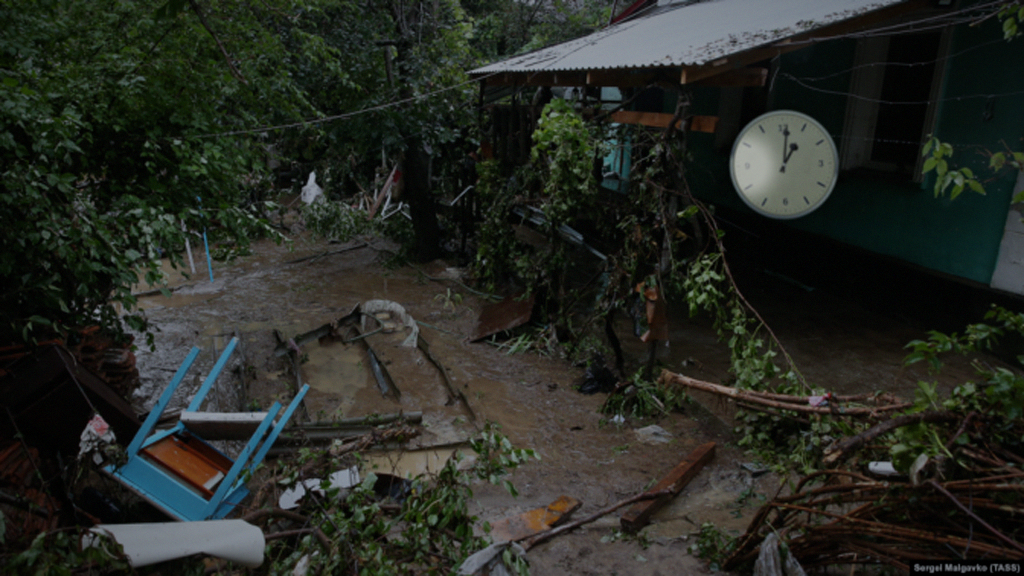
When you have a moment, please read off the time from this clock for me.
1:01
